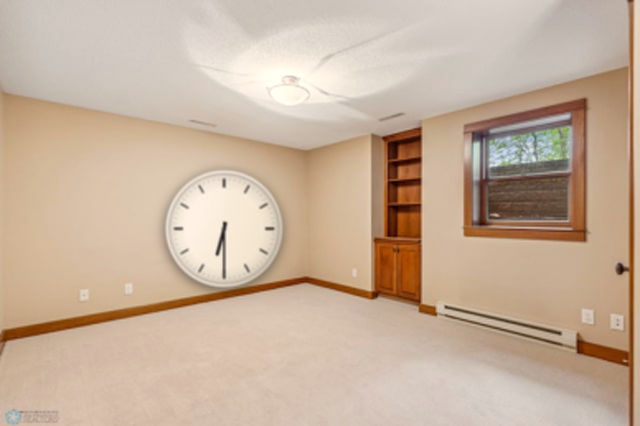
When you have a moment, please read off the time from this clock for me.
6:30
